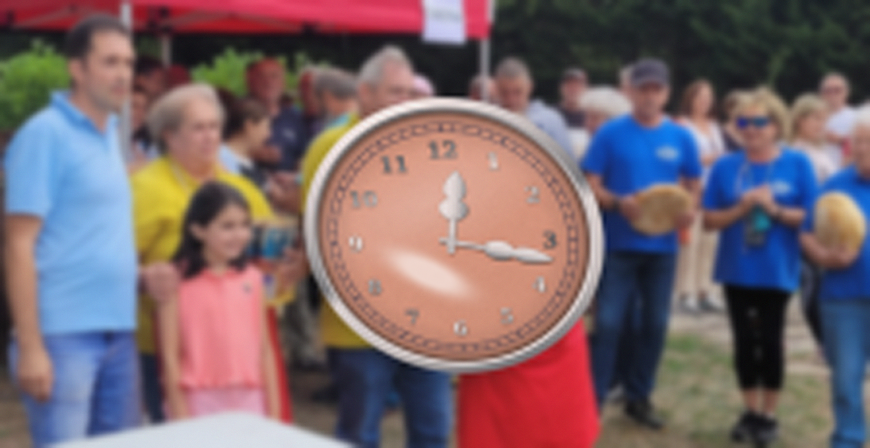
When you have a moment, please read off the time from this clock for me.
12:17
